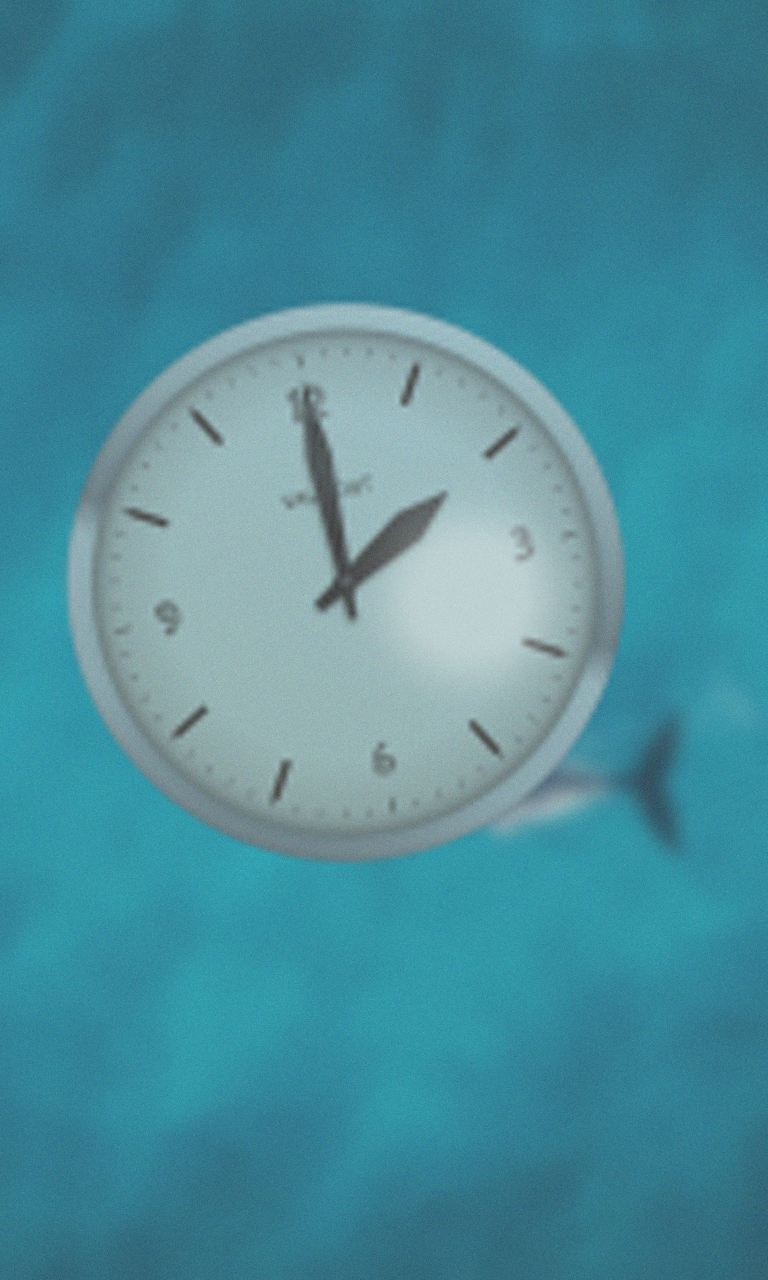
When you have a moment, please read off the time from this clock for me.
2:00
